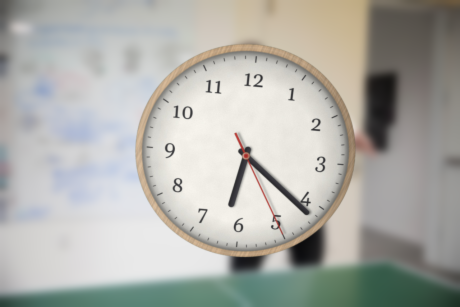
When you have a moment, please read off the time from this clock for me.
6:21:25
